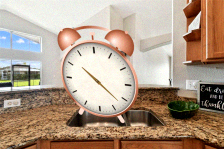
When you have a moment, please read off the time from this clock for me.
10:22
